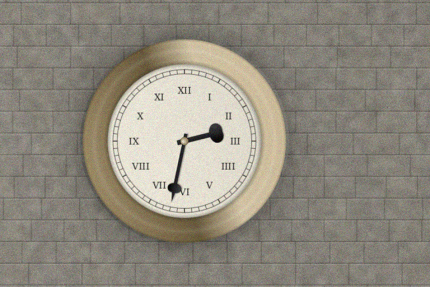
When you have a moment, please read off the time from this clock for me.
2:32
